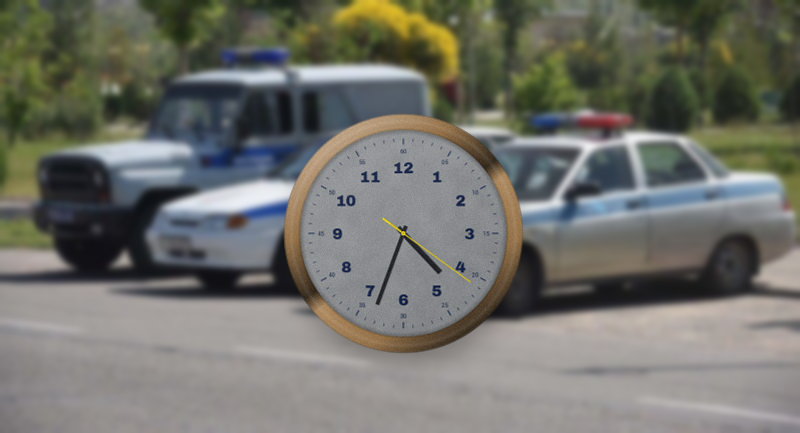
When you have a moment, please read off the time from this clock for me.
4:33:21
